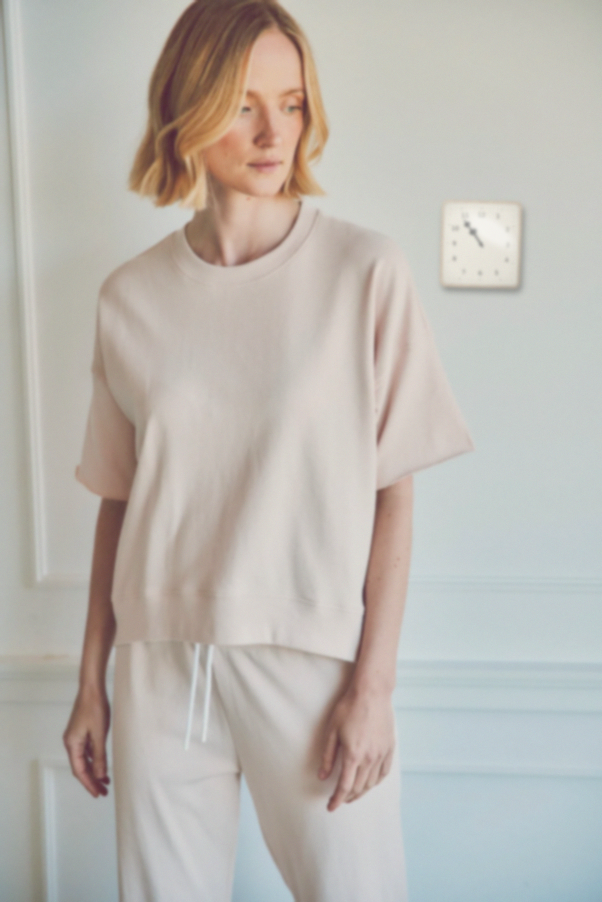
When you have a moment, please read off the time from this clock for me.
10:54
